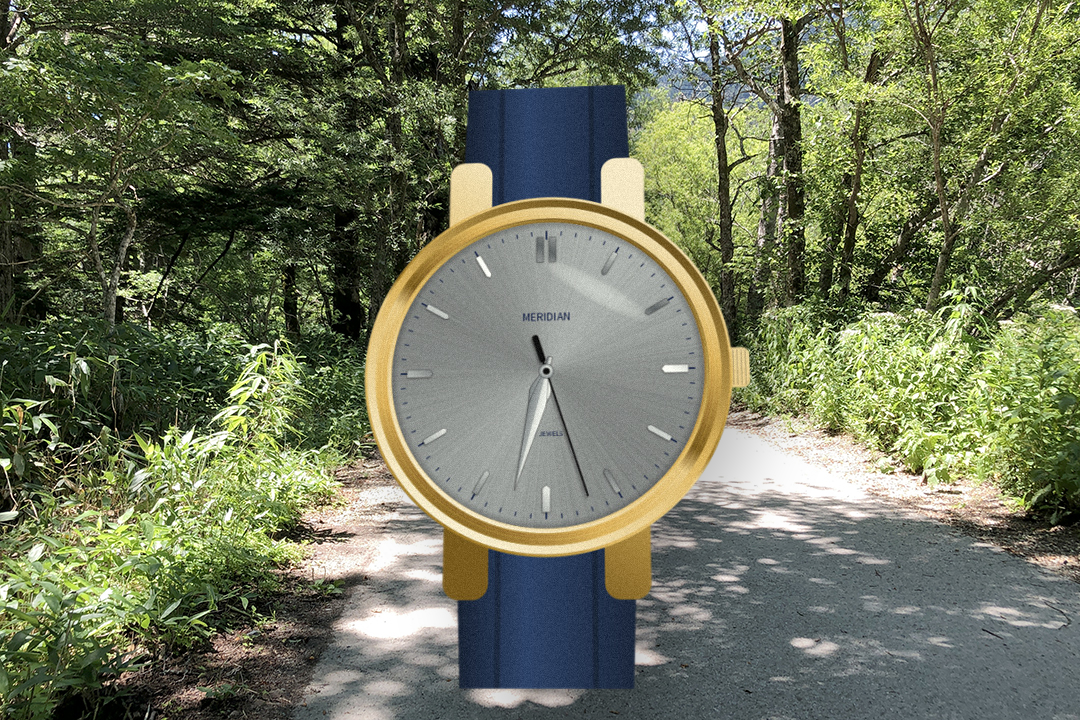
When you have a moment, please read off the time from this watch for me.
6:32:27
